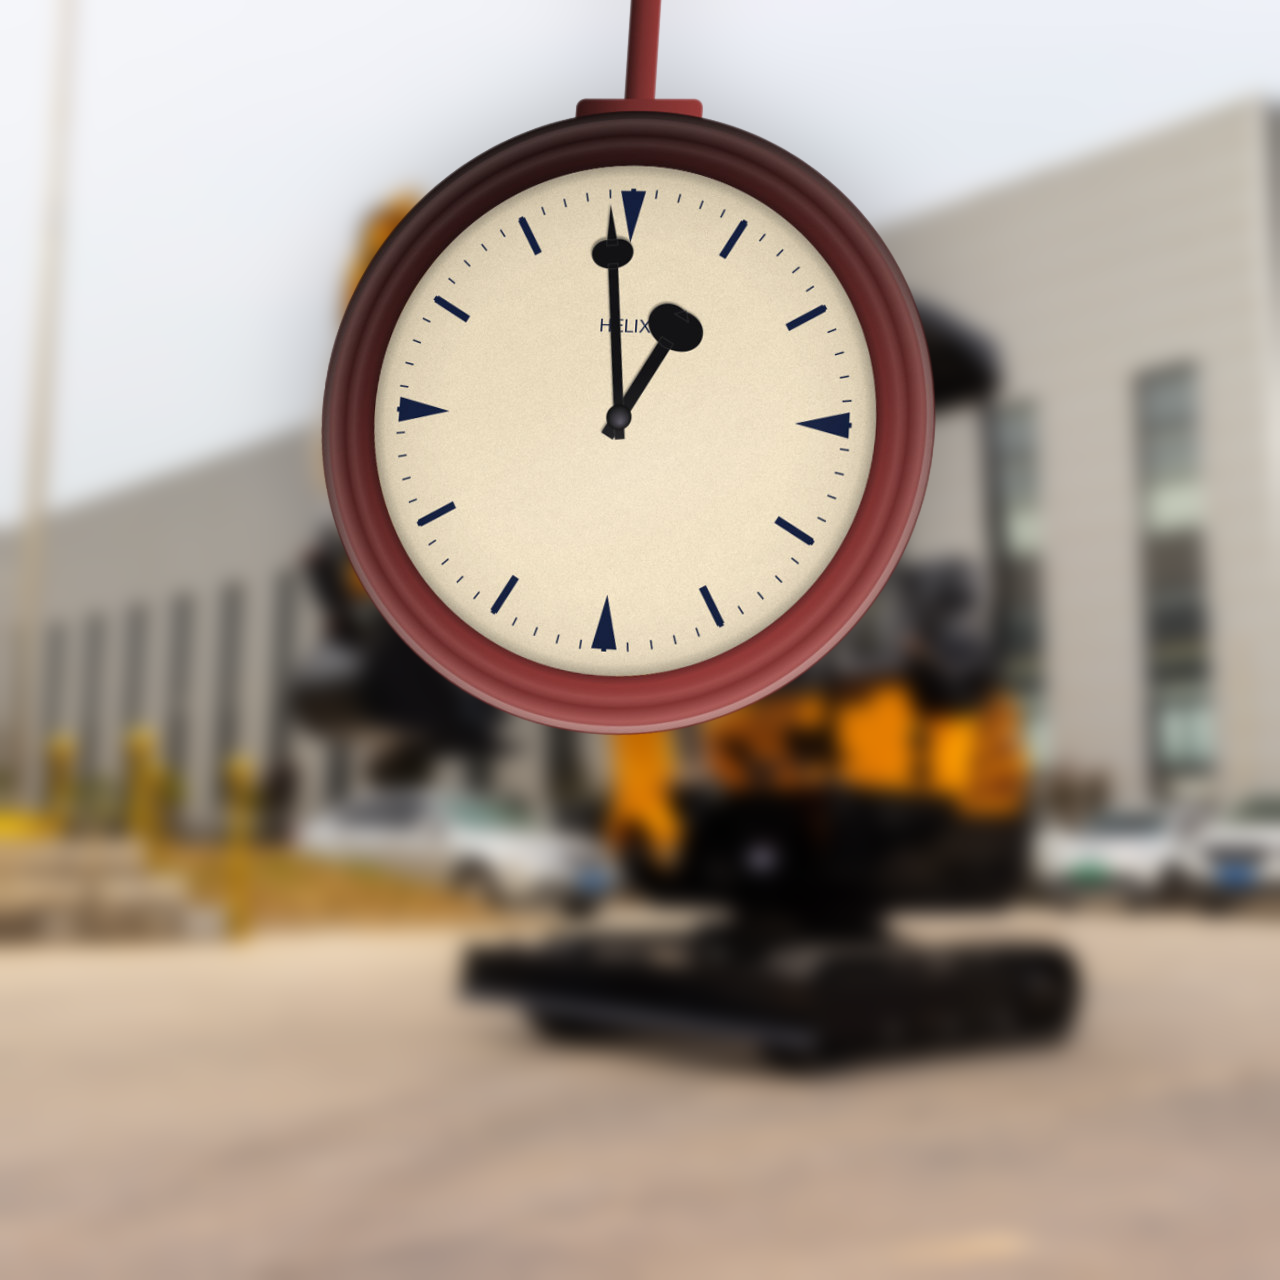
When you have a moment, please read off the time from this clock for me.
12:59
